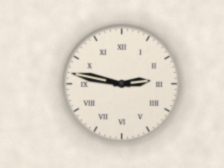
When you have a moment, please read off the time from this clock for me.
2:47
